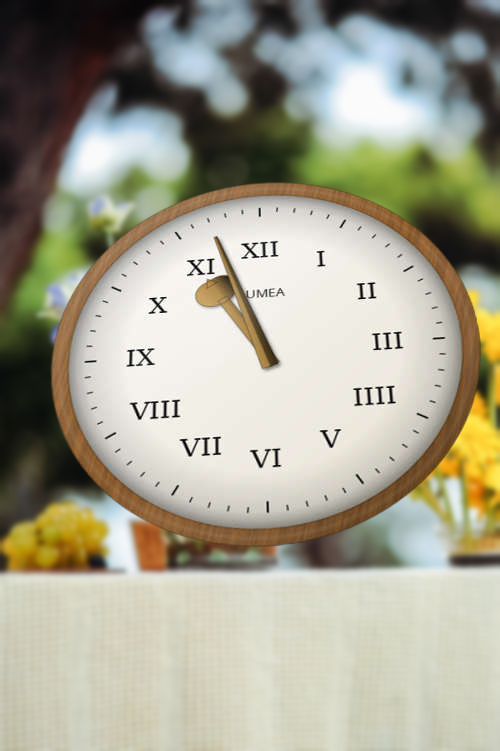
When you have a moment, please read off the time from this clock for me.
10:57
